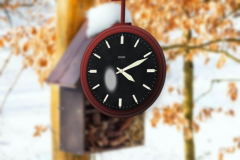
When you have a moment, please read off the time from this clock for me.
4:11
